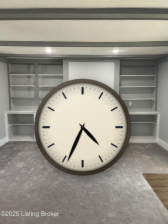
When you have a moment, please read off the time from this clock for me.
4:34
